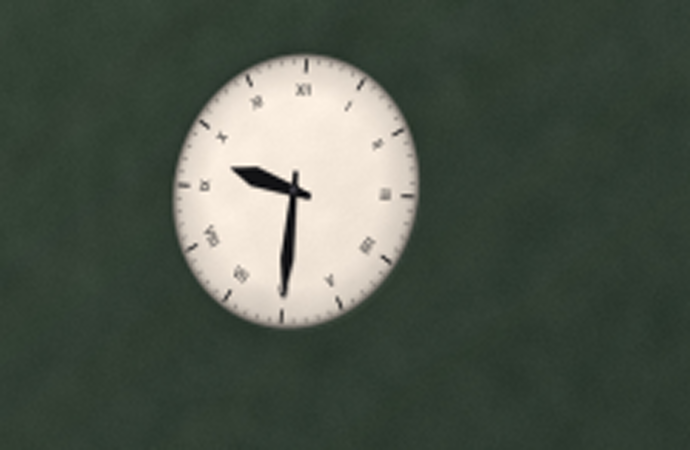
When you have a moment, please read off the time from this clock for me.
9:30
